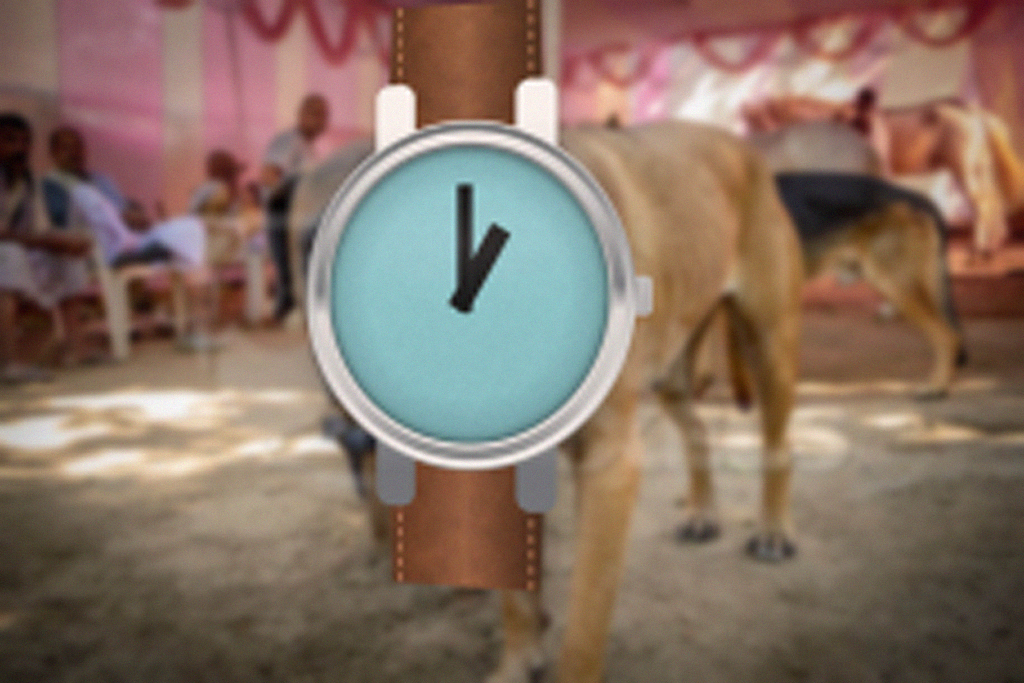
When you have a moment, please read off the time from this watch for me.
1:00
